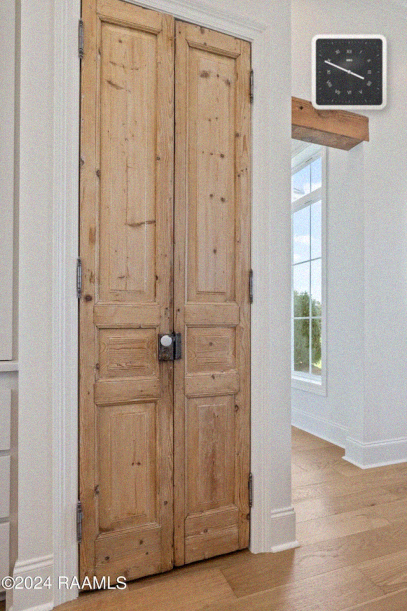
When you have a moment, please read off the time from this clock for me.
3:49
